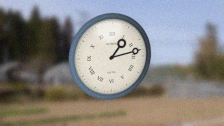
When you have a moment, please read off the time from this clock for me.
1:13
